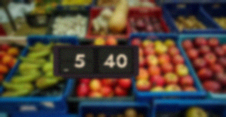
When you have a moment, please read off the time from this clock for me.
5:40
